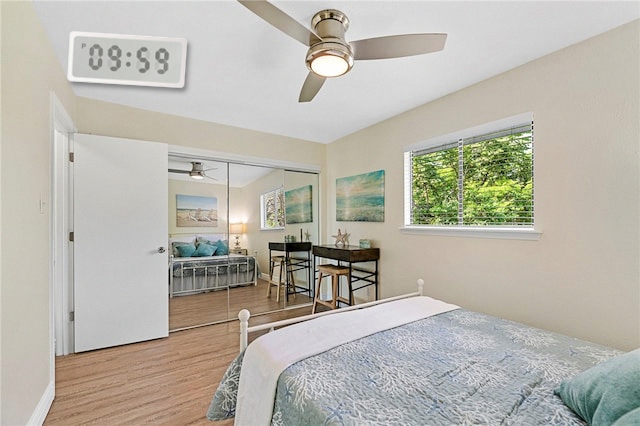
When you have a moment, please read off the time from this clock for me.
9:59
